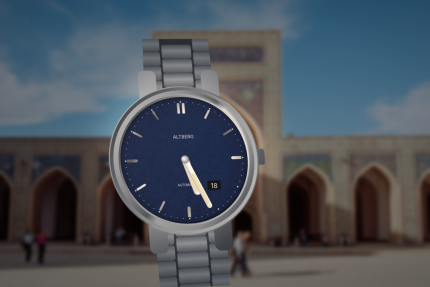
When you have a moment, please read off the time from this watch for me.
5:26
